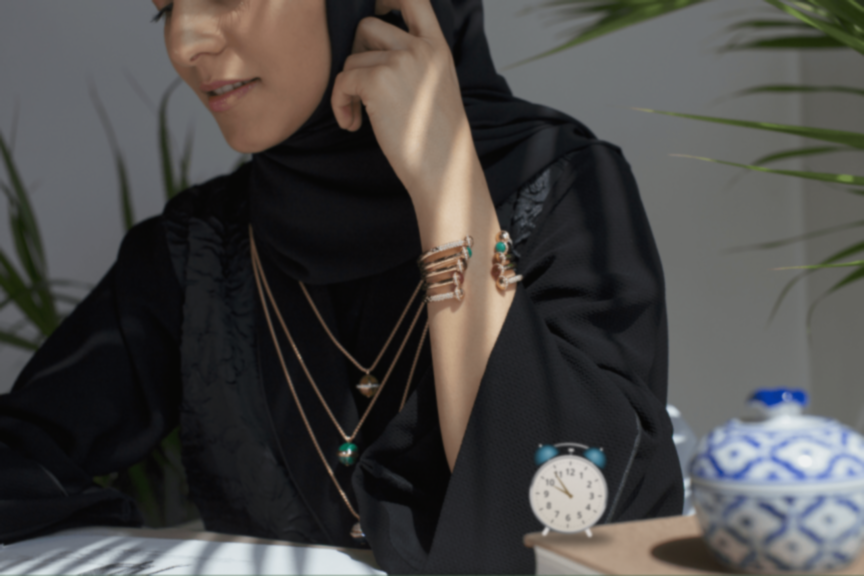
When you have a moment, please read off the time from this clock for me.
9:54
